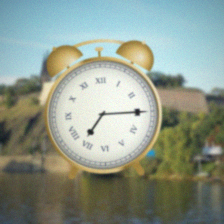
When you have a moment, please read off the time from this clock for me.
7:15
